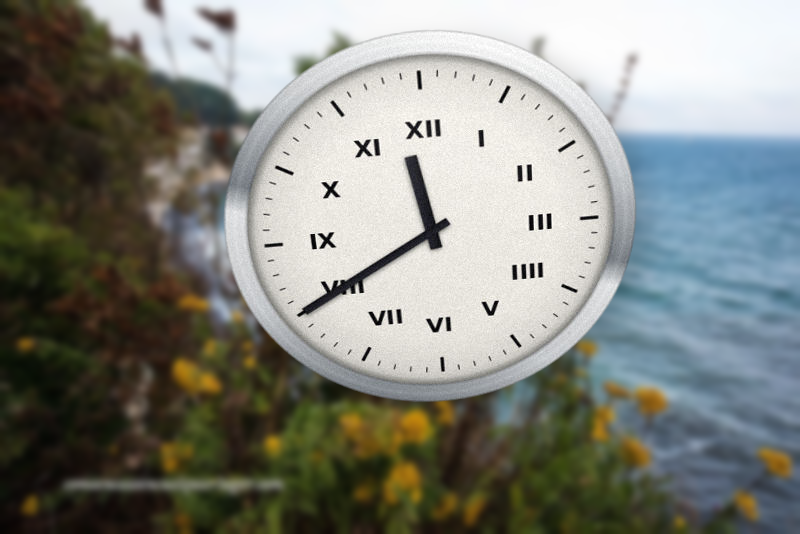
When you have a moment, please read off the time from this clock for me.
11:40
